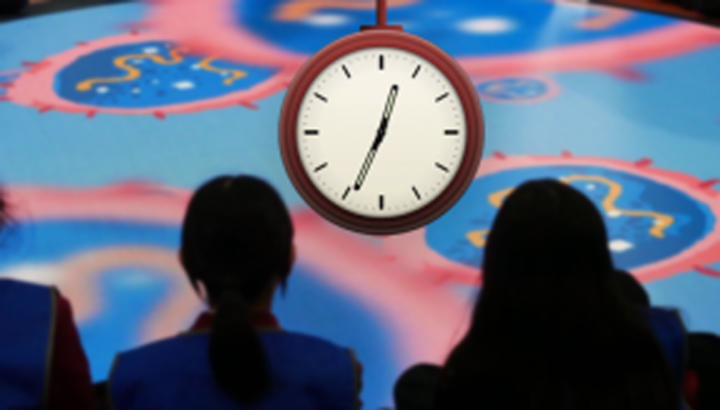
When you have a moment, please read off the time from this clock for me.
12:34
